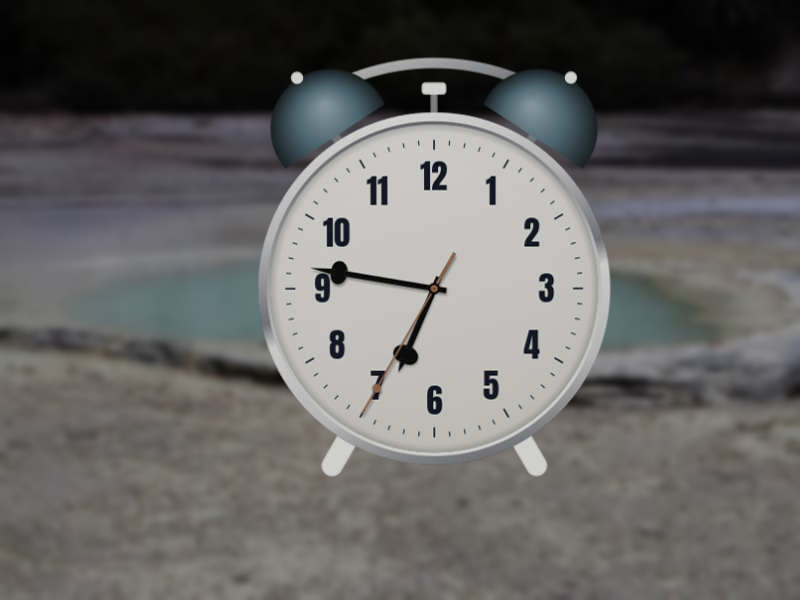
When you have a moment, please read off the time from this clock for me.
6:46:35
